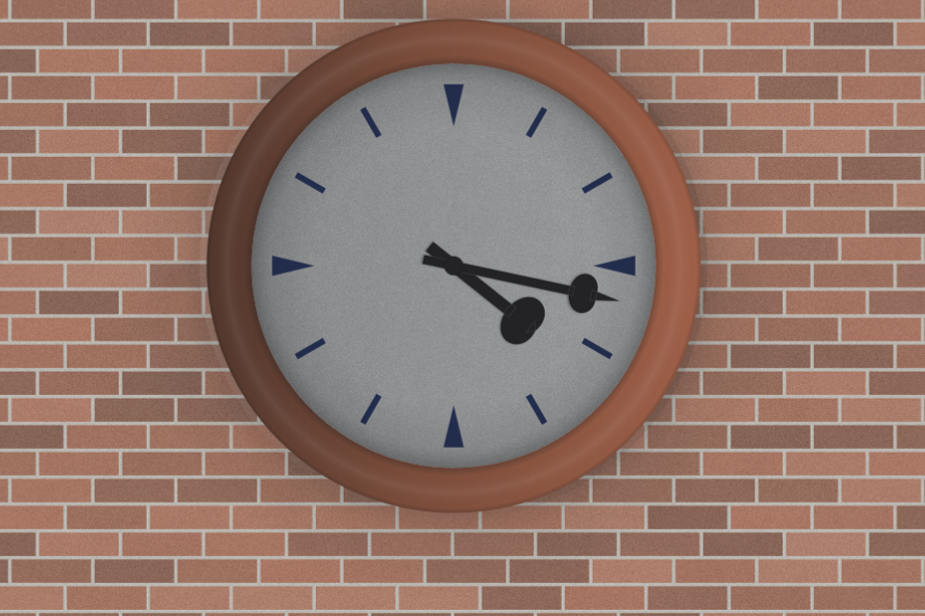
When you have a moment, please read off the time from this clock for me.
4:17
